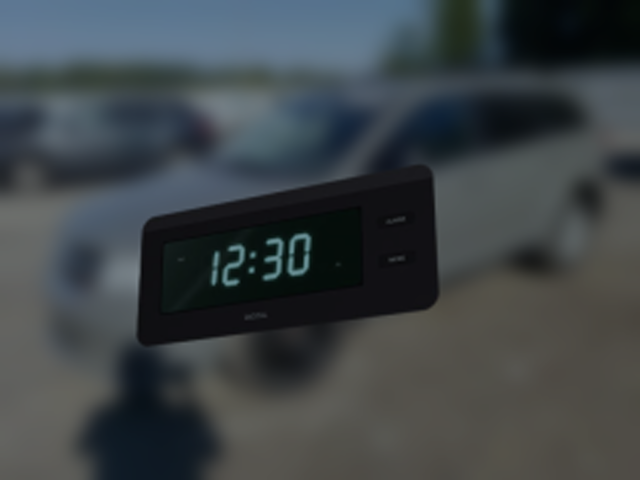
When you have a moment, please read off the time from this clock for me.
12:30
